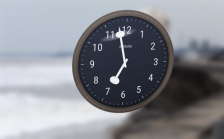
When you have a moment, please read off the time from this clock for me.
6:58
